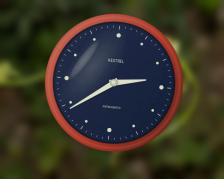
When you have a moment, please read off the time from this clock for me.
2:39
